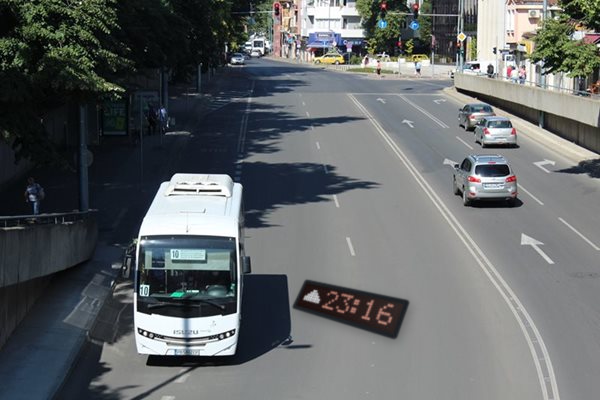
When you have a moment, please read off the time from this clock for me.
23:16
